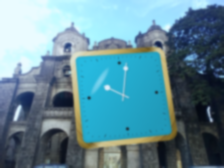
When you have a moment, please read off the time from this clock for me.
10:02
